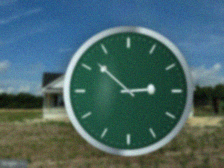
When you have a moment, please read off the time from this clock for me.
2:52
